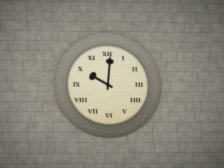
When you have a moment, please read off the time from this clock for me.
10:01
